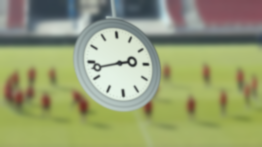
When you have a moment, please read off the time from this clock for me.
2:43
